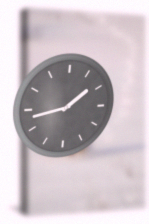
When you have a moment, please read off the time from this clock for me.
1:43
